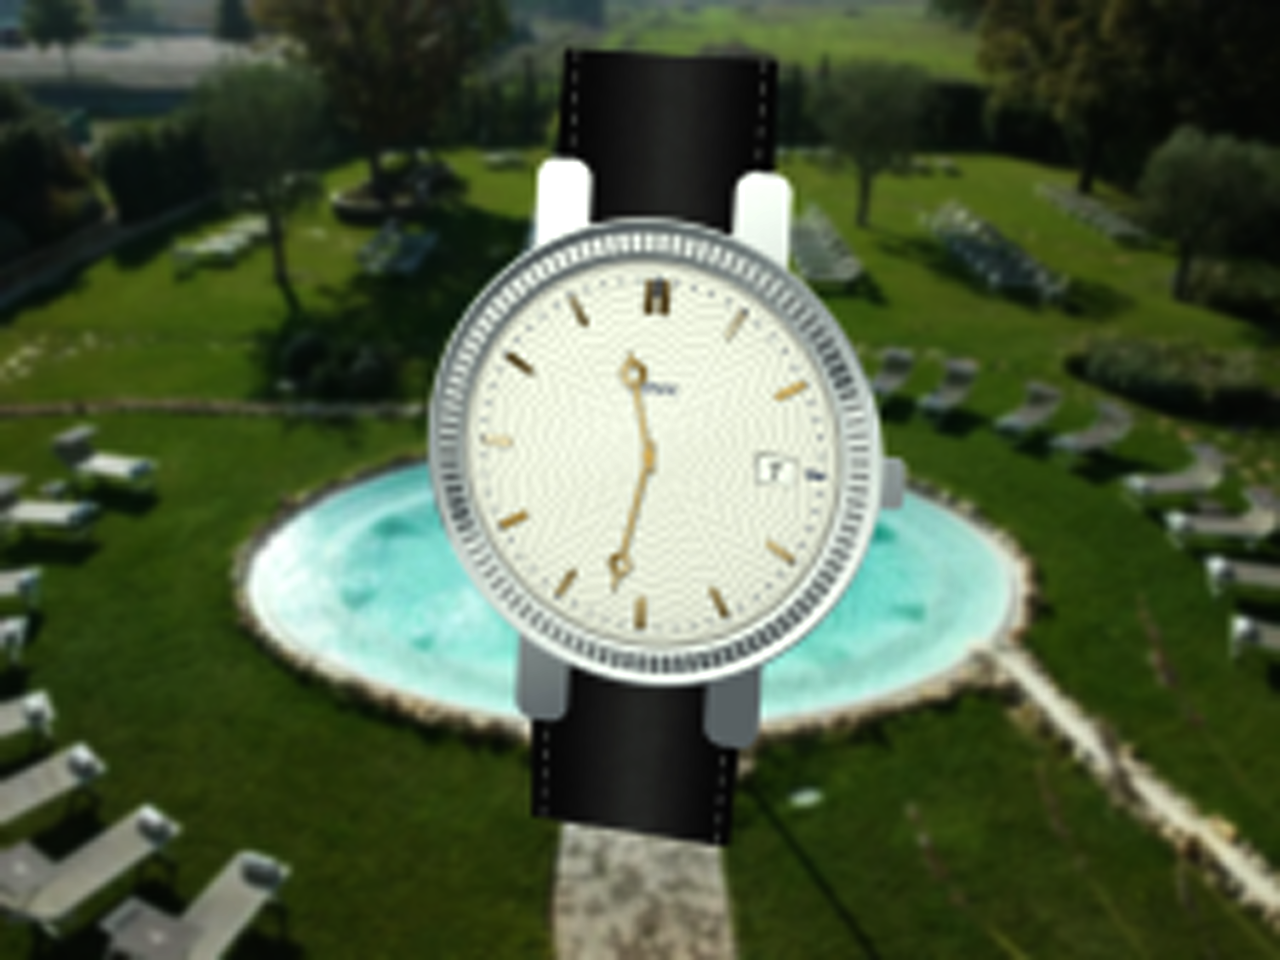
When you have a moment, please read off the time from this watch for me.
11:32
